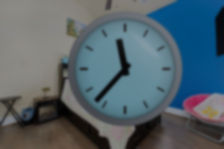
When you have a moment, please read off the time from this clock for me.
11:37
